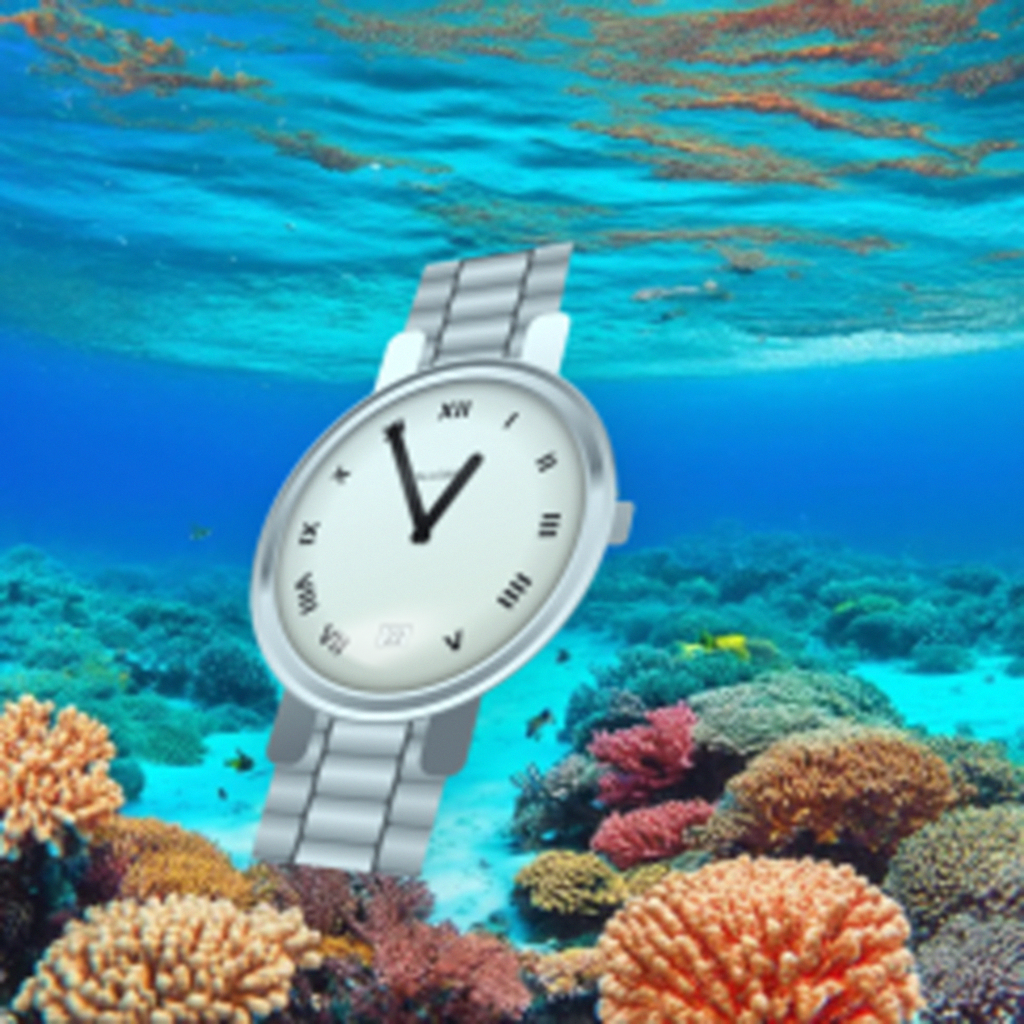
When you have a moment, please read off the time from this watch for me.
12:55
